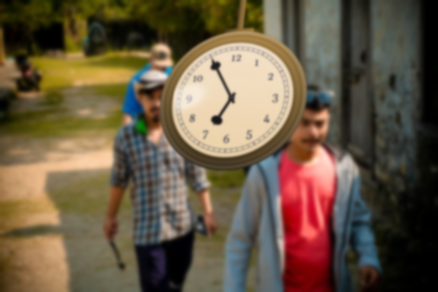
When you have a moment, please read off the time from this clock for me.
6:55
